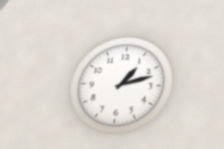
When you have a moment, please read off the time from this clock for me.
1:12
